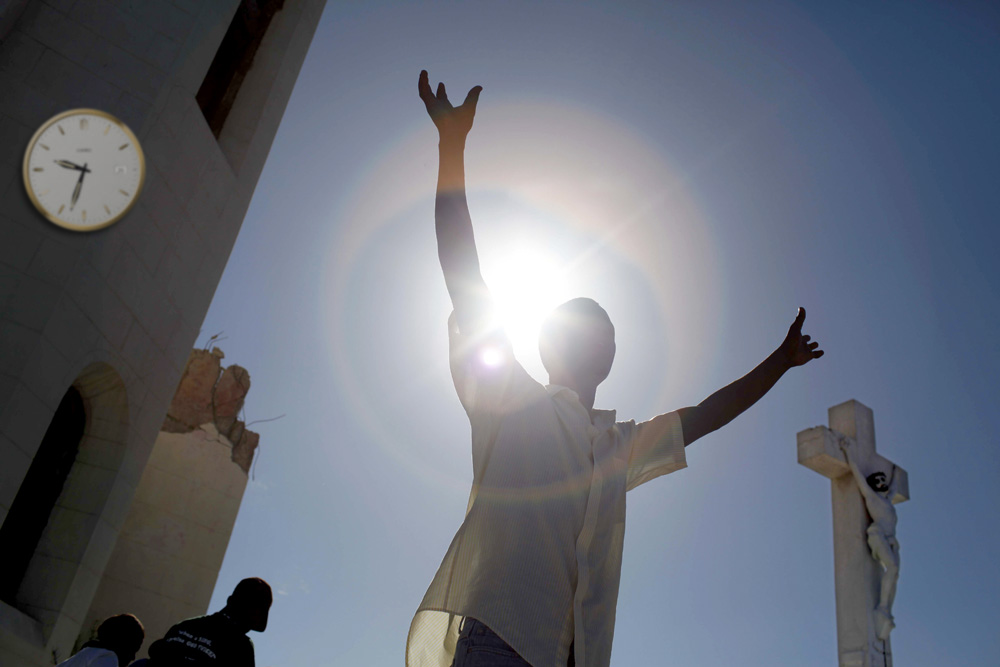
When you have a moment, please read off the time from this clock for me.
9:33
